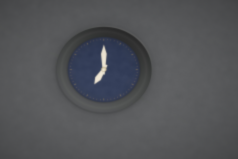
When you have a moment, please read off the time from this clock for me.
7:00
